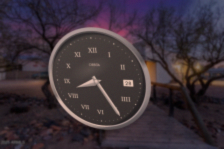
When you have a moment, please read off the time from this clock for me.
8:25
